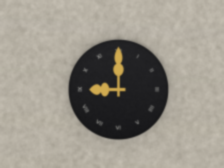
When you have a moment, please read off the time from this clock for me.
9:00
